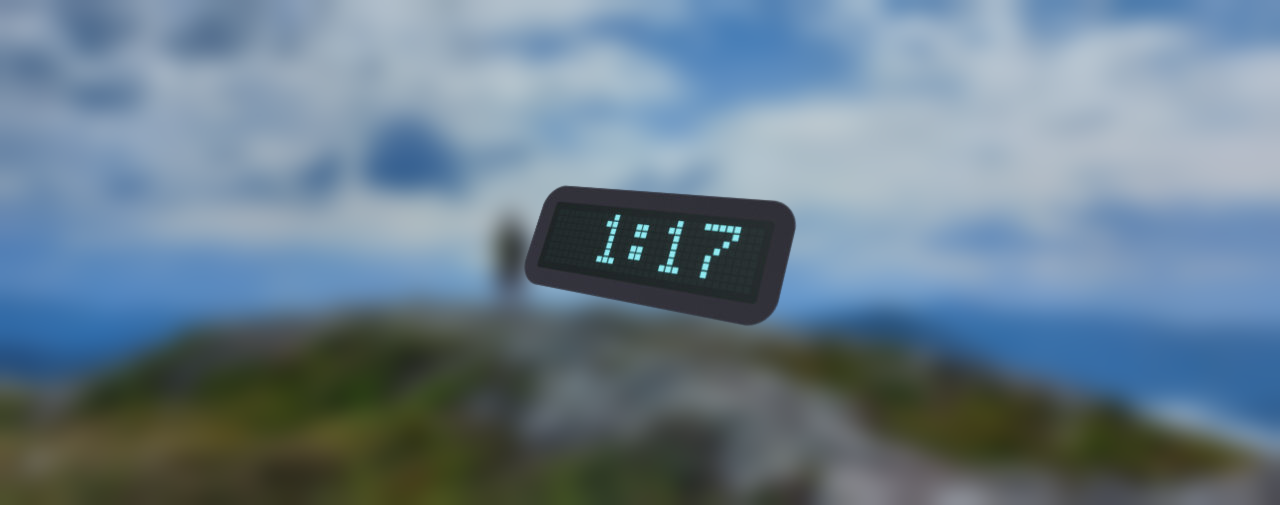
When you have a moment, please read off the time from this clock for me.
1:17
